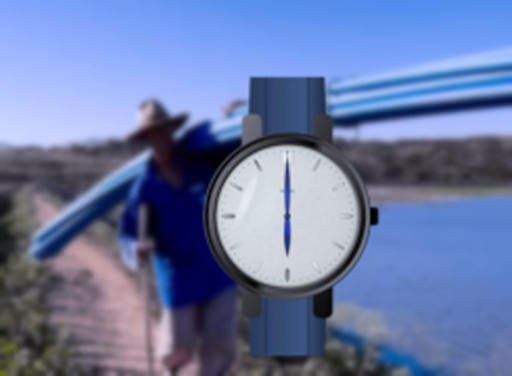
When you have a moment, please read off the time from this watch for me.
6:00
